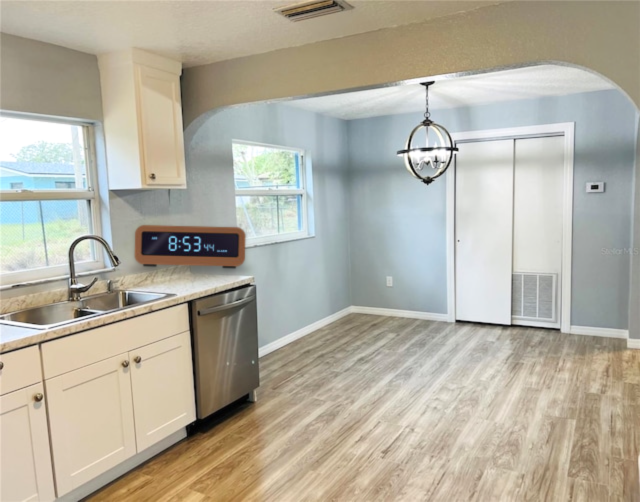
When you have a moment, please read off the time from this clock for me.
8:53
